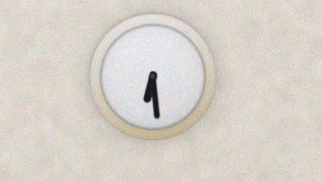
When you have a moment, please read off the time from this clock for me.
6:29
